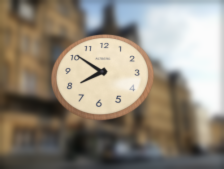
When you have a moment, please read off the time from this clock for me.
7:51
